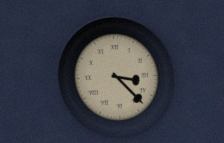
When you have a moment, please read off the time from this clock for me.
3:23
